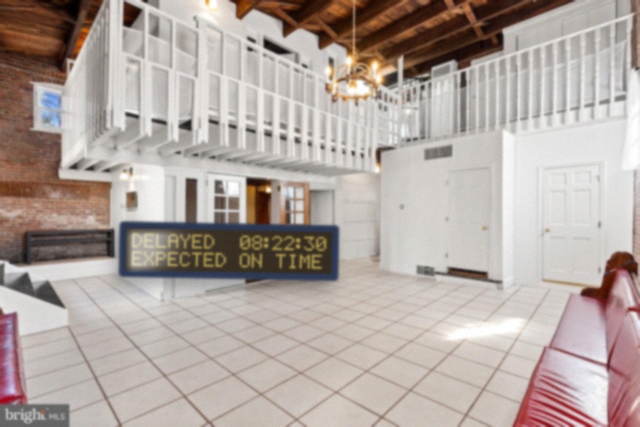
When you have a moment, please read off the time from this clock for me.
8:22:30
